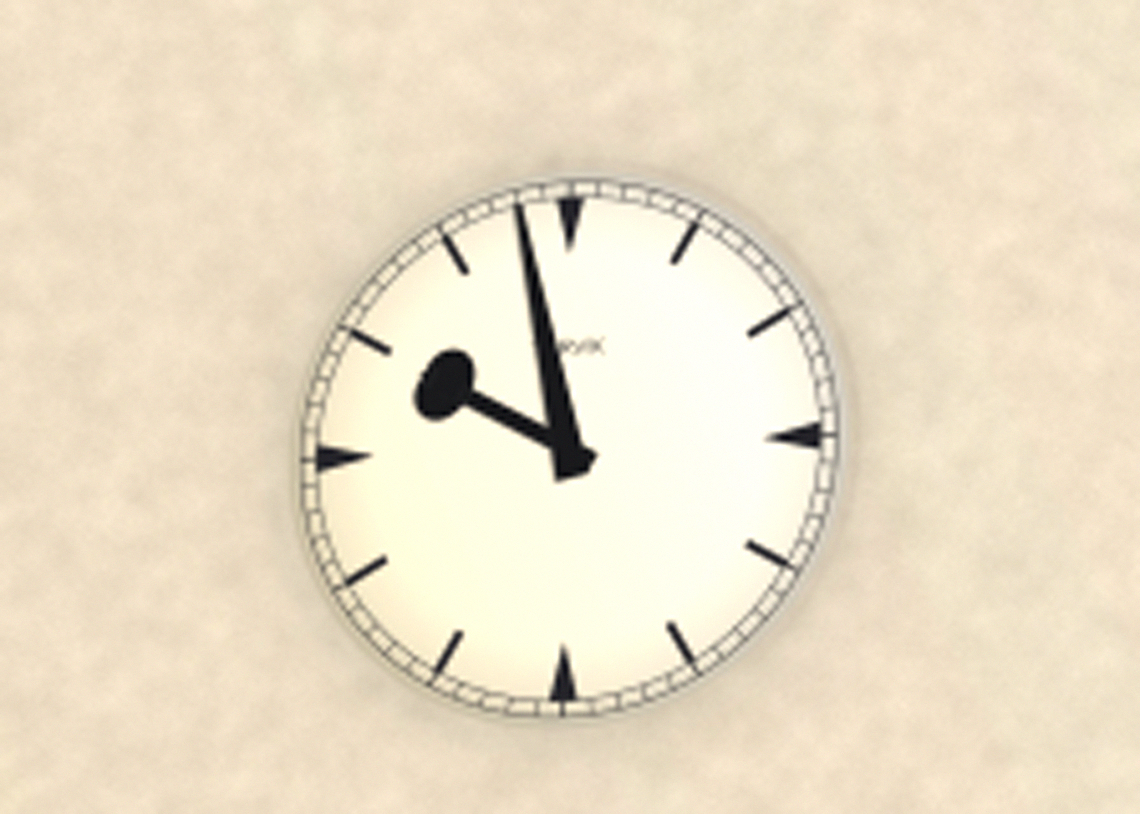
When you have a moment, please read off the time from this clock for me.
9:58
